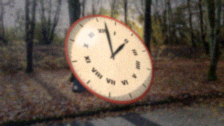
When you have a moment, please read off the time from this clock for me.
2:02
